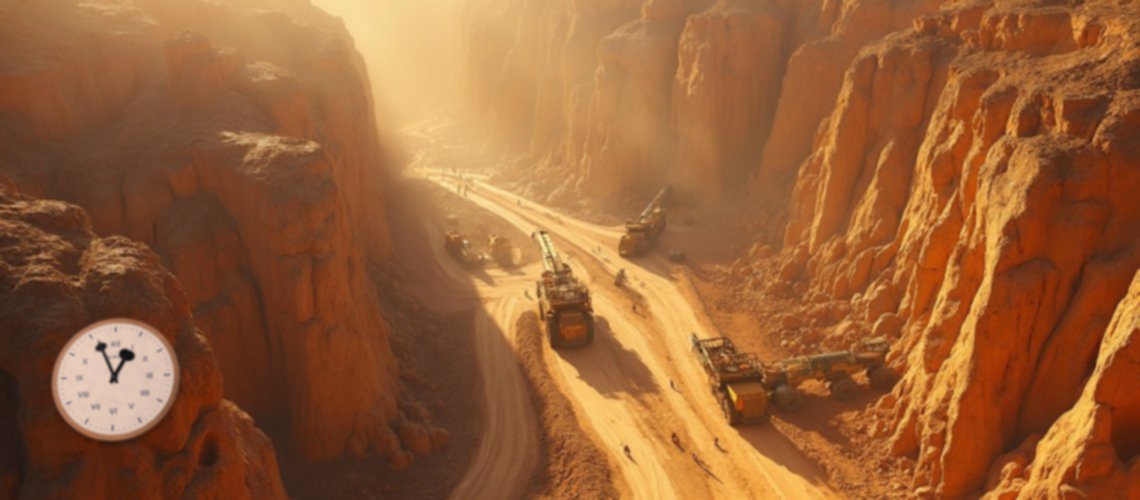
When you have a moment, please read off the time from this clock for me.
12:56
